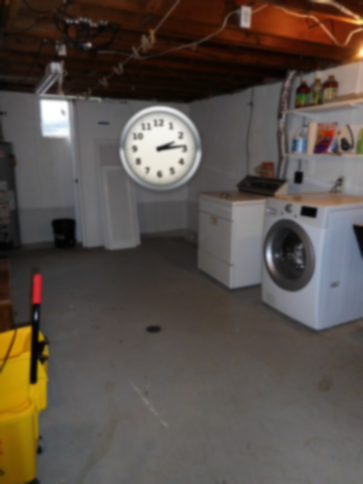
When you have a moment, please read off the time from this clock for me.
2:14
